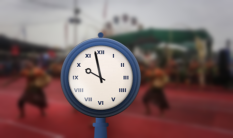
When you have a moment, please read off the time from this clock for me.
9:58
